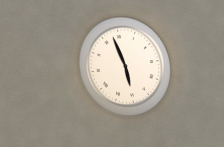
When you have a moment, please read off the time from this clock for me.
5:58
